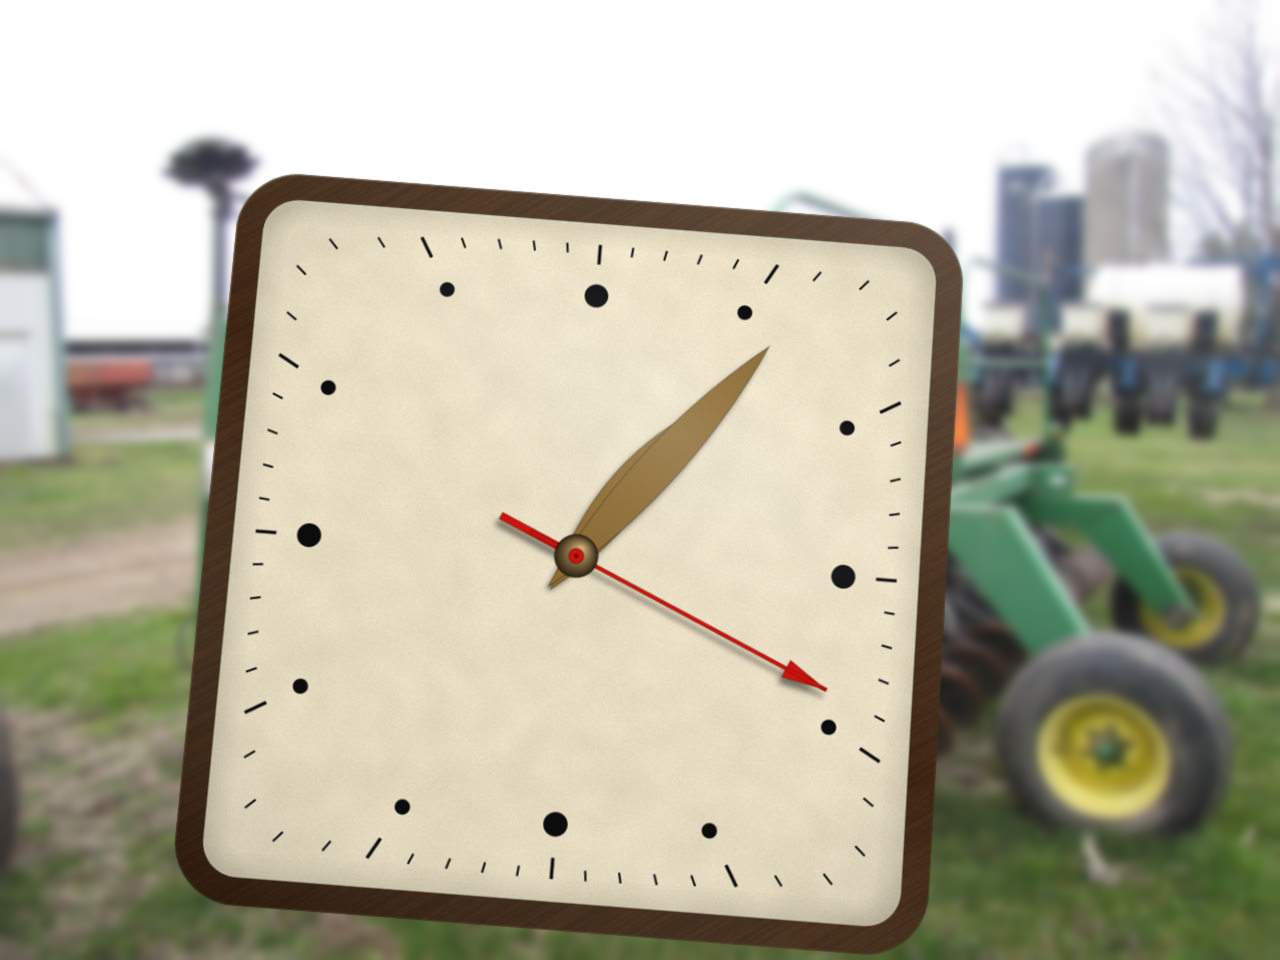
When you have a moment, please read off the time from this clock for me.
1:06:19
